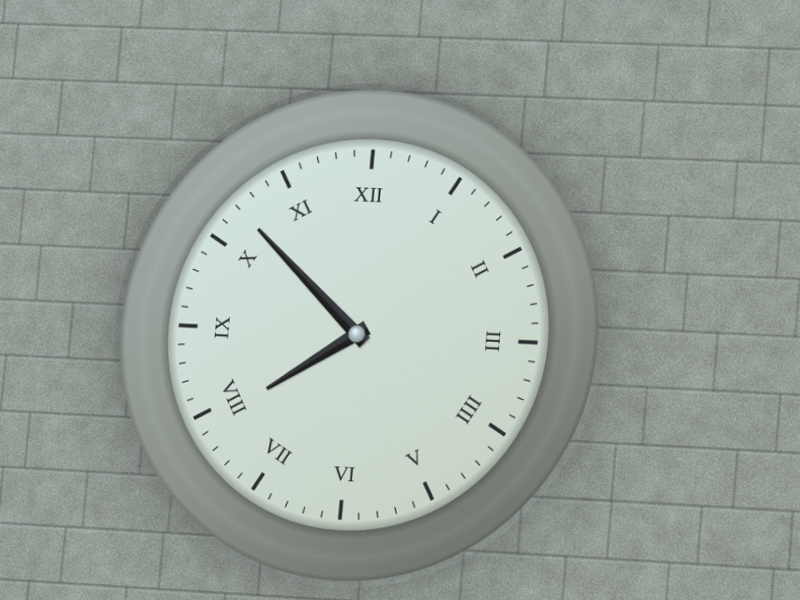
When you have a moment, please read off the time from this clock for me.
7:52
